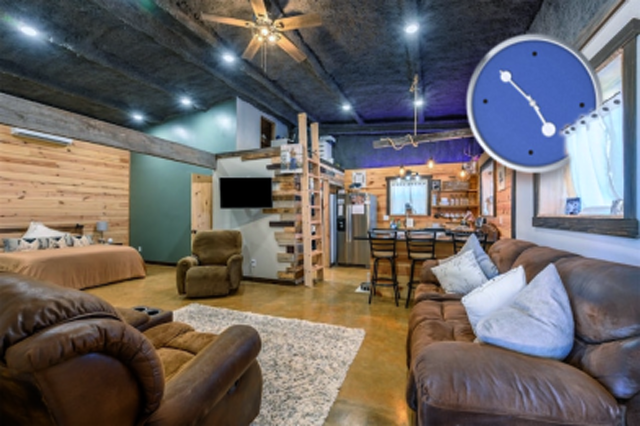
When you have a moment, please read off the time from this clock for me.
4:52
